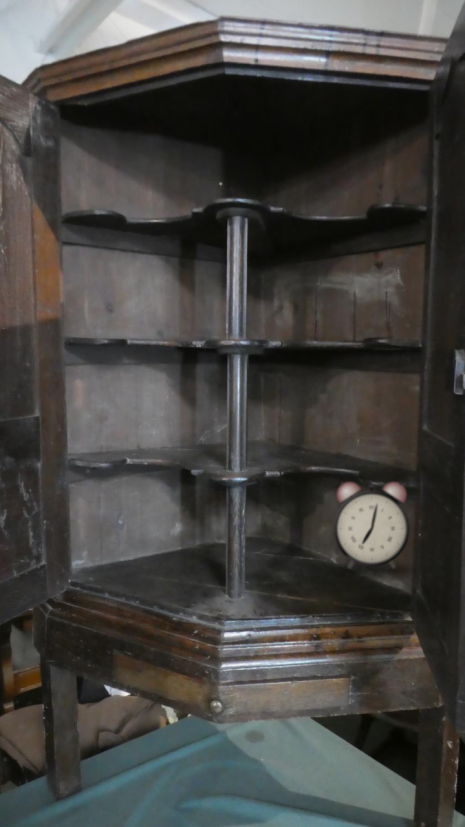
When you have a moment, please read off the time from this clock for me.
7:02
